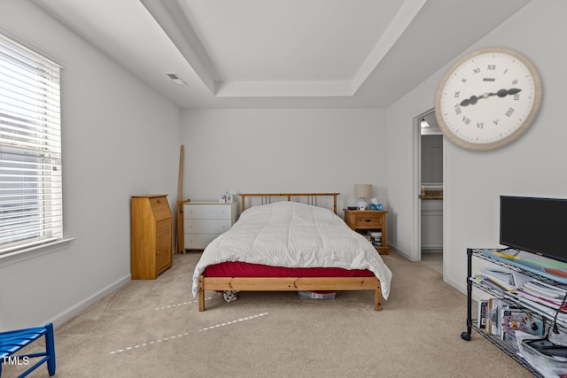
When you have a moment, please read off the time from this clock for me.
8:13
